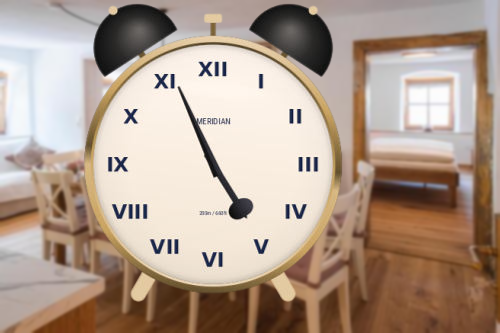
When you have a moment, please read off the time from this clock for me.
4:56
